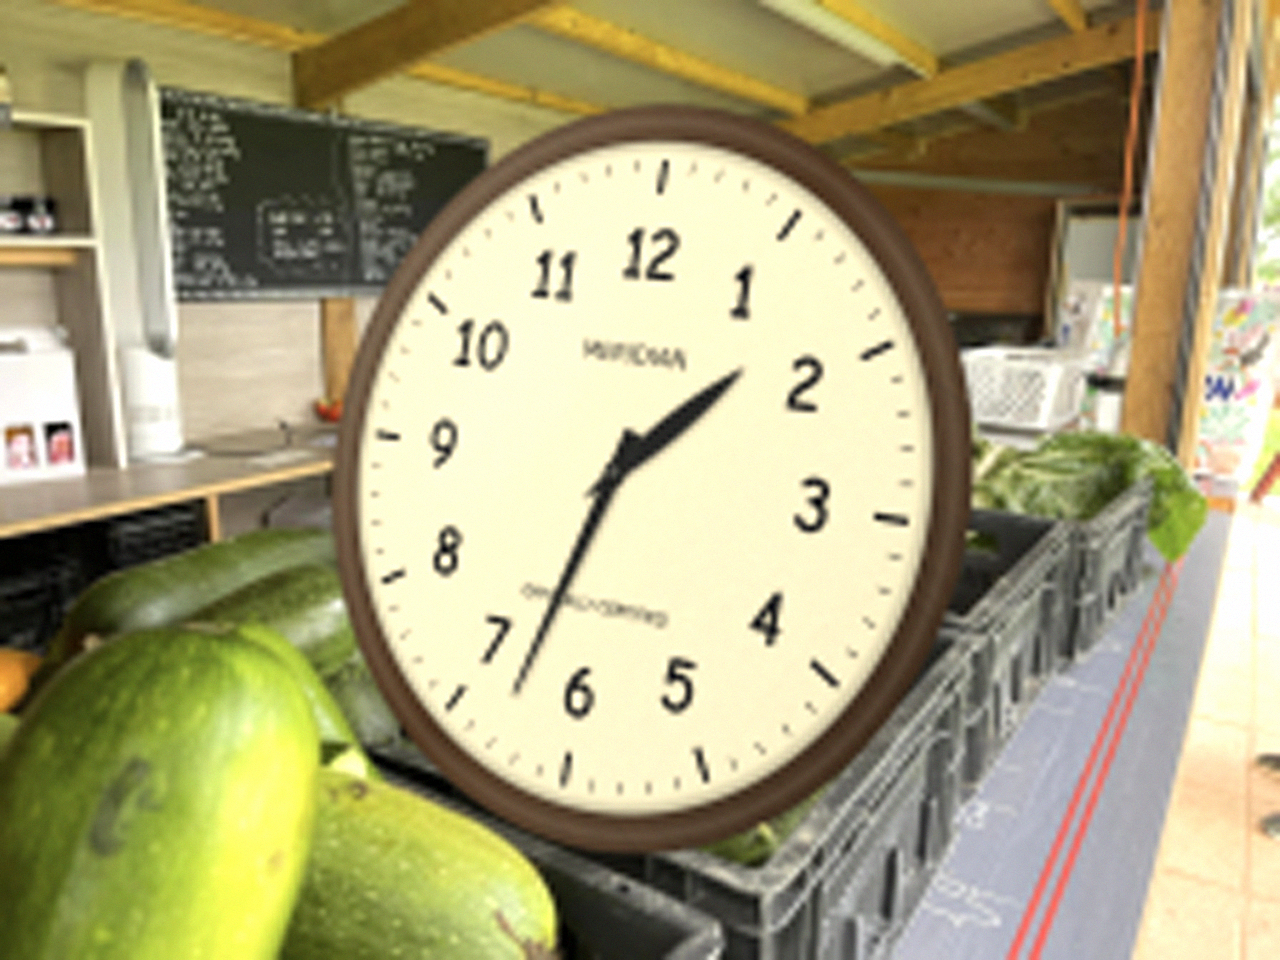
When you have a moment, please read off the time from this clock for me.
1:33
